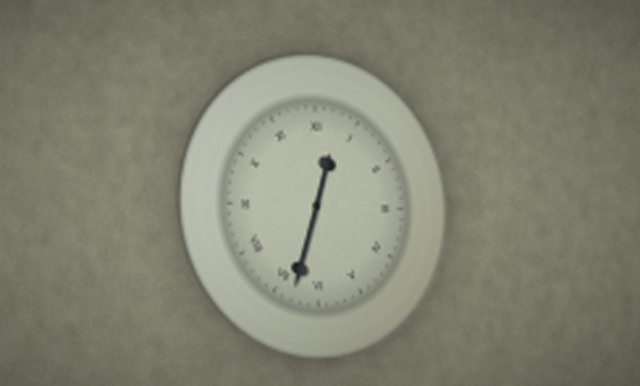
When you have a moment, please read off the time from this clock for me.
12:33
